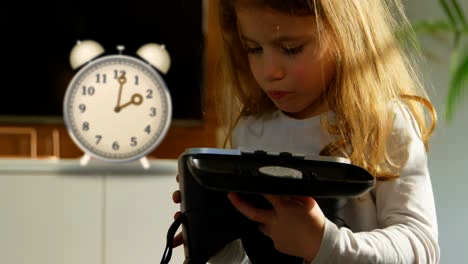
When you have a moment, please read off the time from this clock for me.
2:01
